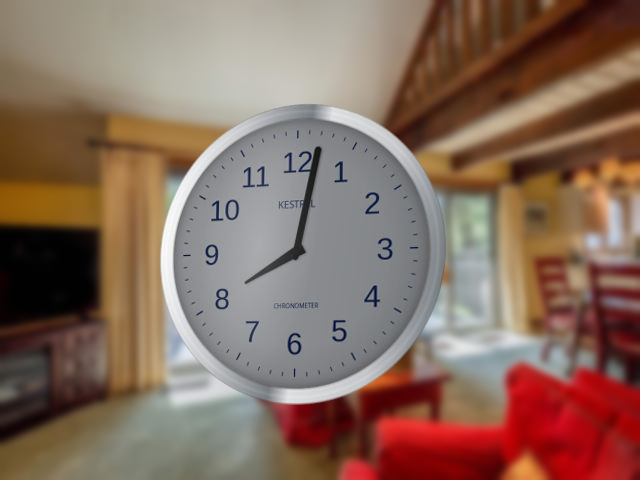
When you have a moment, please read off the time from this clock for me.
8:02
